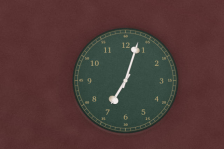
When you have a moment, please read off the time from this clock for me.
7:03
